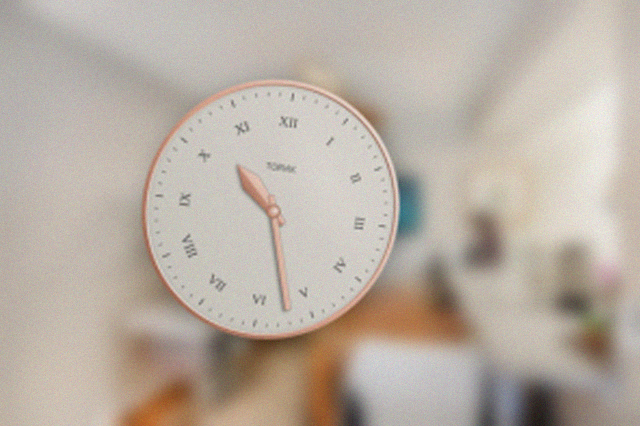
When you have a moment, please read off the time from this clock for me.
10:27
